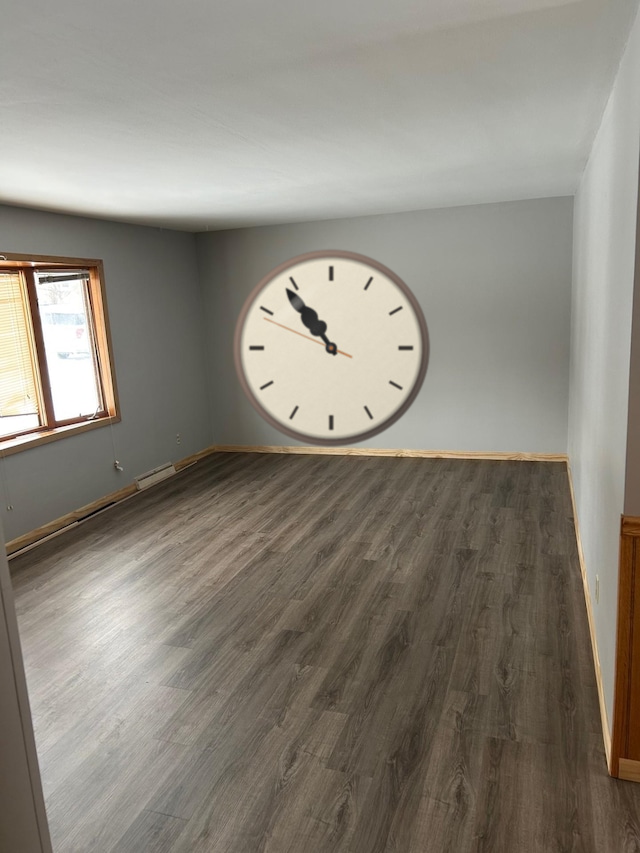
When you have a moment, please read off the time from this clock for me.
10:53:49
